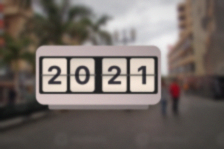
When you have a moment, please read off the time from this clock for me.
20:21
